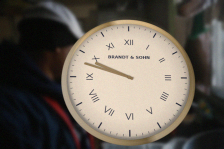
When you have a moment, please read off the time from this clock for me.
9:48
